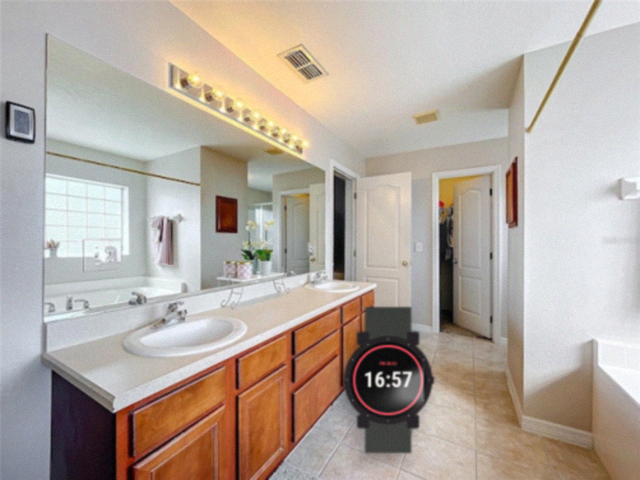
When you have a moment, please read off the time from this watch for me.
16:57
